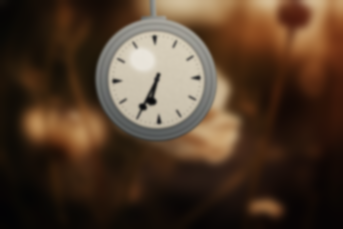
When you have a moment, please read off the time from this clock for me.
6:35
